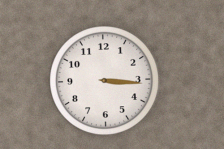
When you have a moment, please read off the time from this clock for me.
3:16
